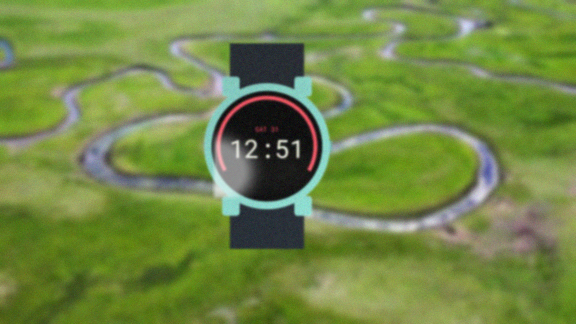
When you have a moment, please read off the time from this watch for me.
12:51
